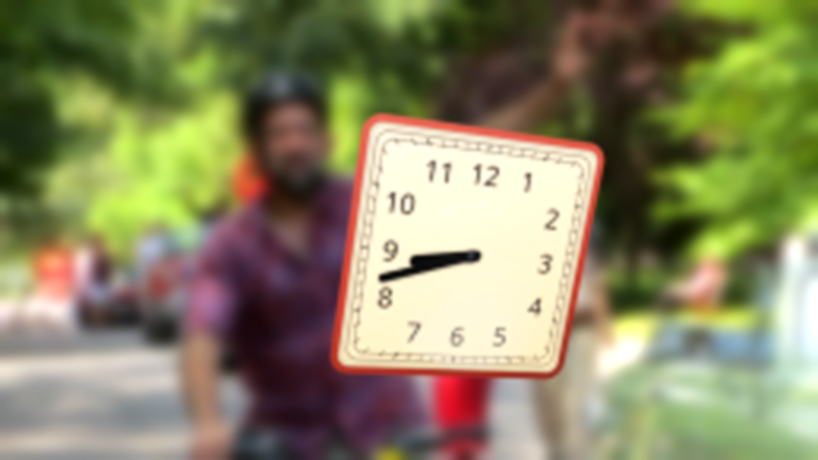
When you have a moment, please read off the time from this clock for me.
8:42
